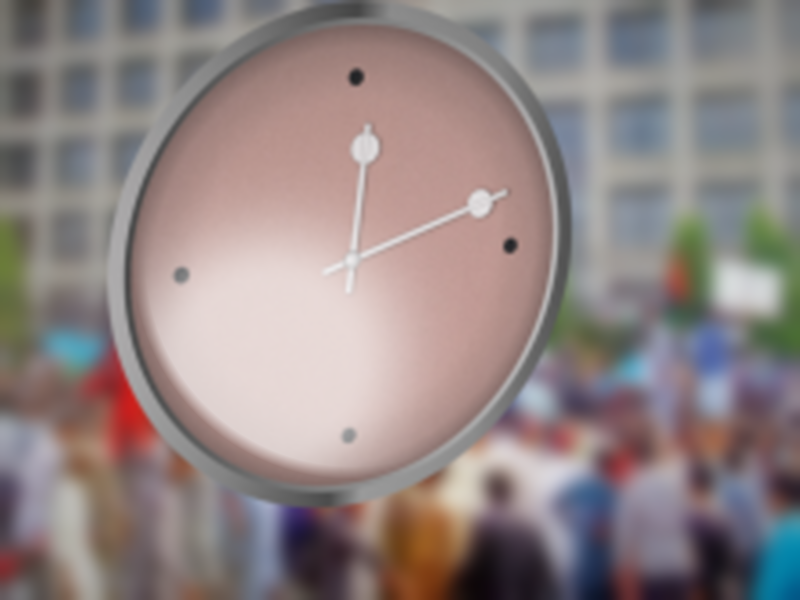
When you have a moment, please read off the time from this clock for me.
12:12
